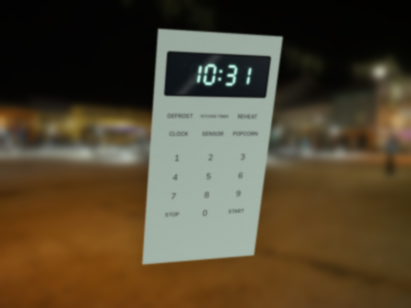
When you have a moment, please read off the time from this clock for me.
10:31
